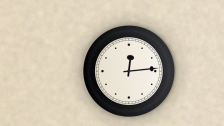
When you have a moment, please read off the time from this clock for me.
12:14
